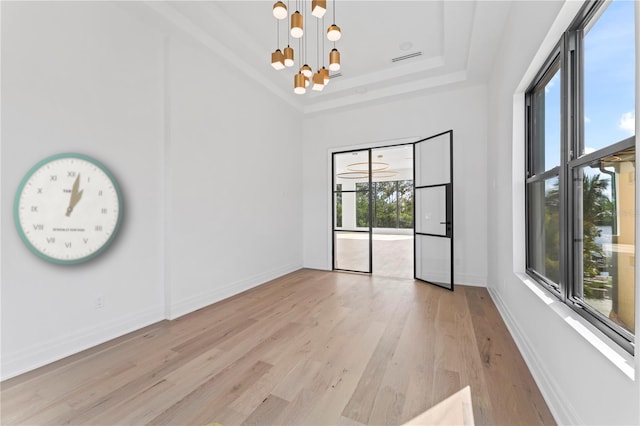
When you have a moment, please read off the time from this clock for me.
1:02
